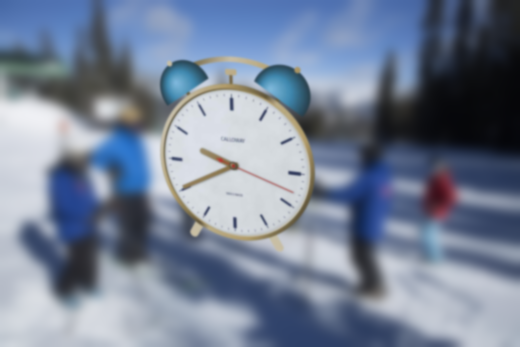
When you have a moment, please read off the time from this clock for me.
9:40:18
